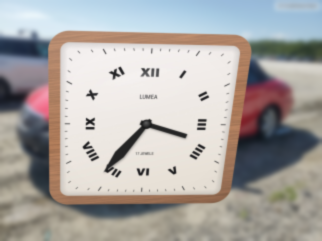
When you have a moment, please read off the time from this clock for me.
3:36
